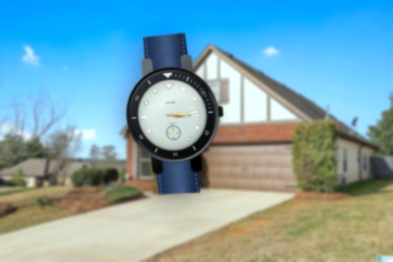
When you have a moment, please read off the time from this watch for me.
3:15
